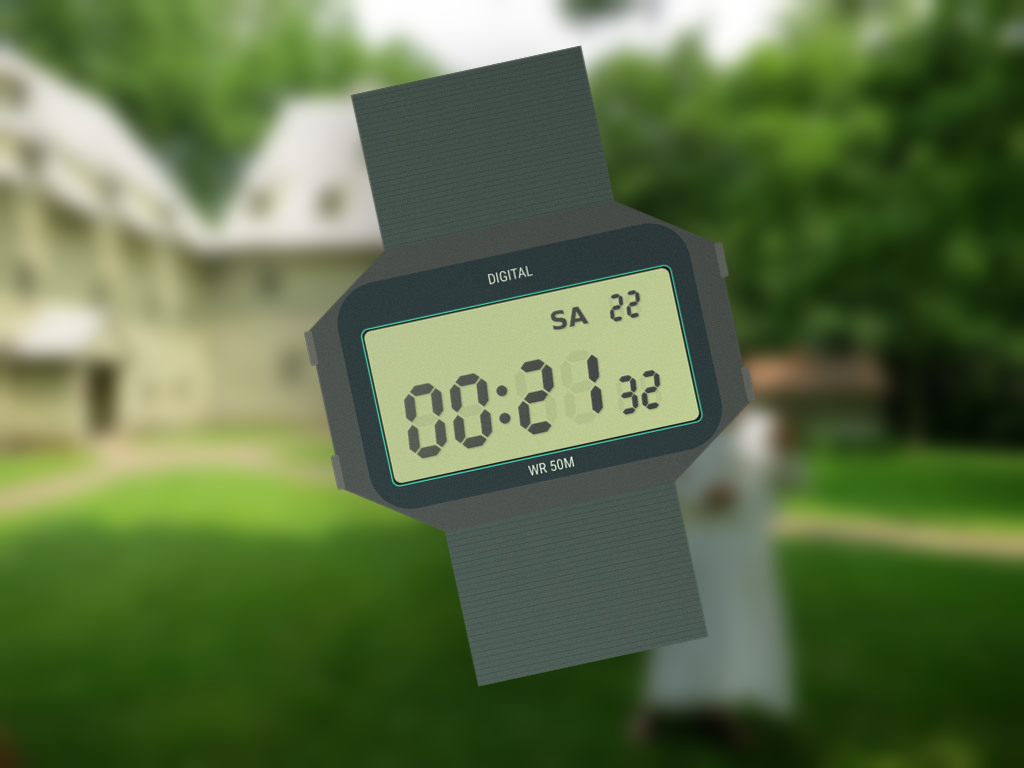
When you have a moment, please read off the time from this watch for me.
0:21:32
